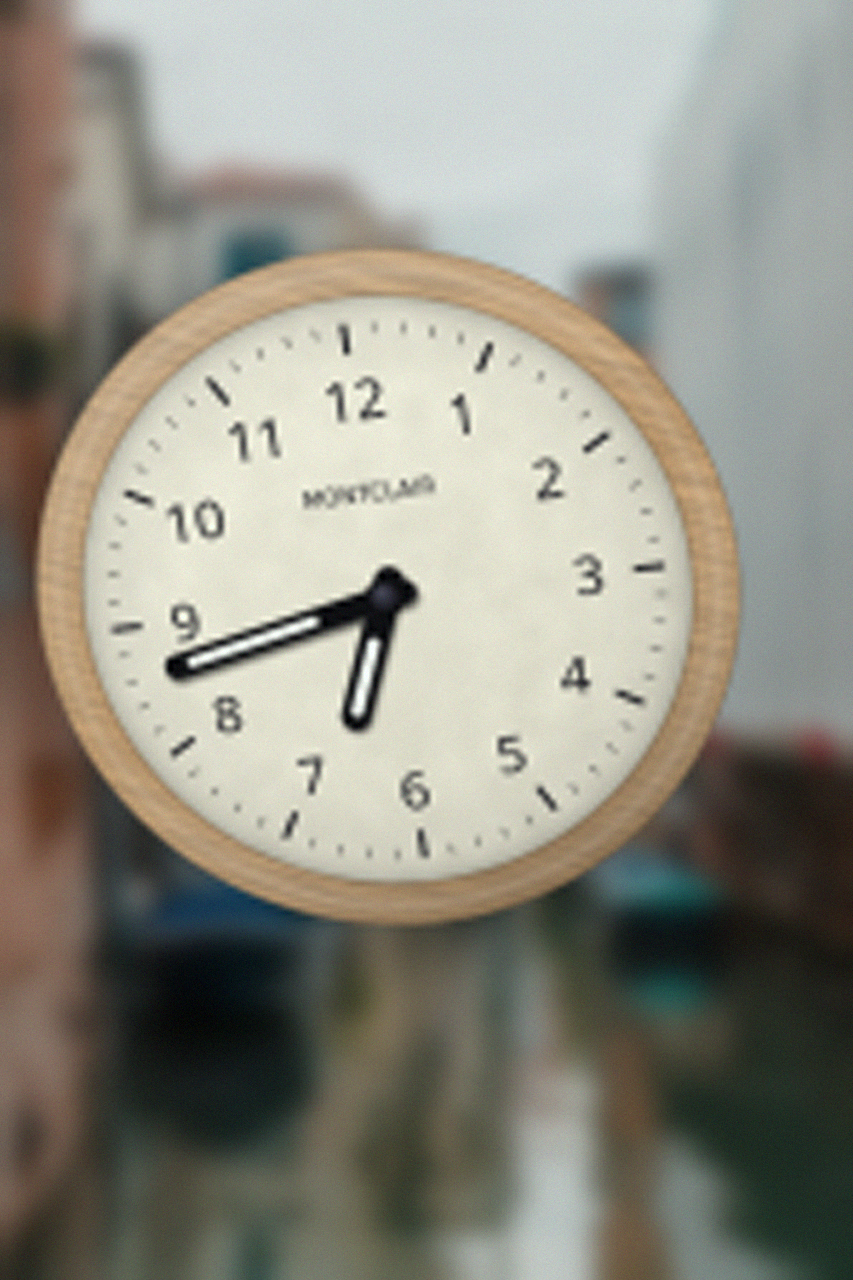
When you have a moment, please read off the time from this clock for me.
6:43
